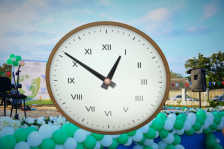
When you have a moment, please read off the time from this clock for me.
12:51
